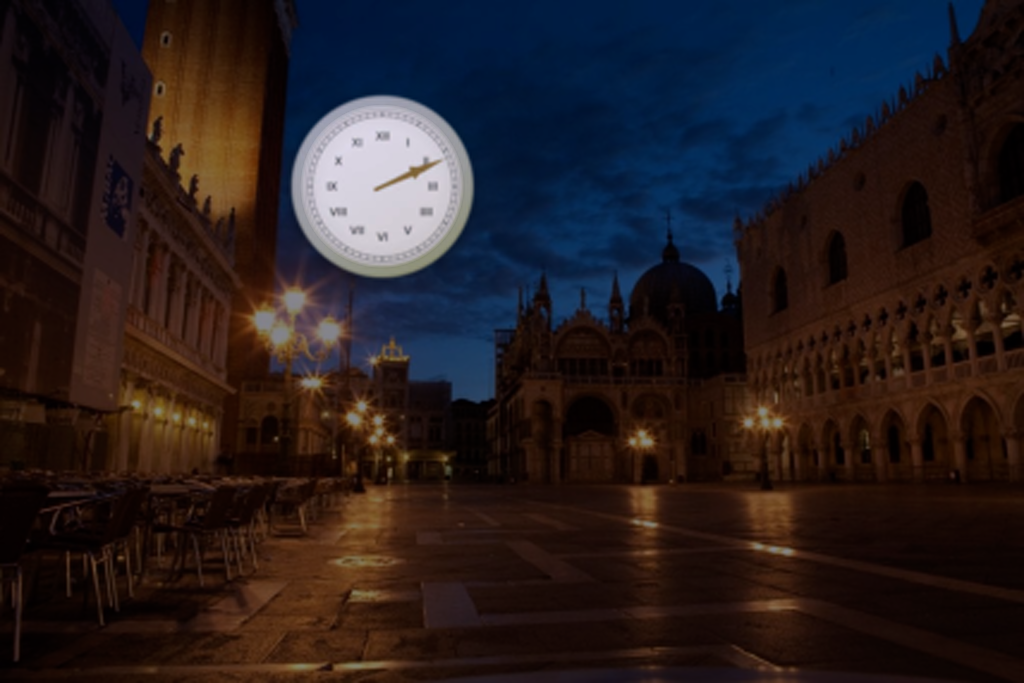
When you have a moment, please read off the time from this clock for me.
2:11
